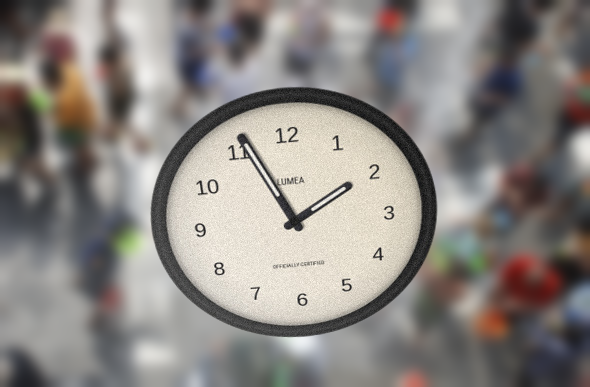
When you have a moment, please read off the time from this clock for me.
1:56
